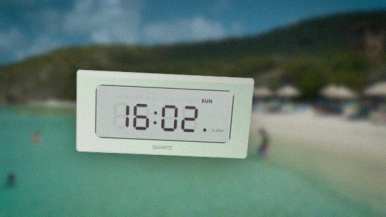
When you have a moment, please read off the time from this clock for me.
16:02
